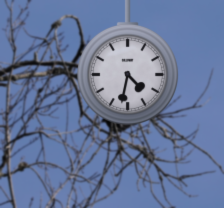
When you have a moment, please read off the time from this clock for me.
4:32
